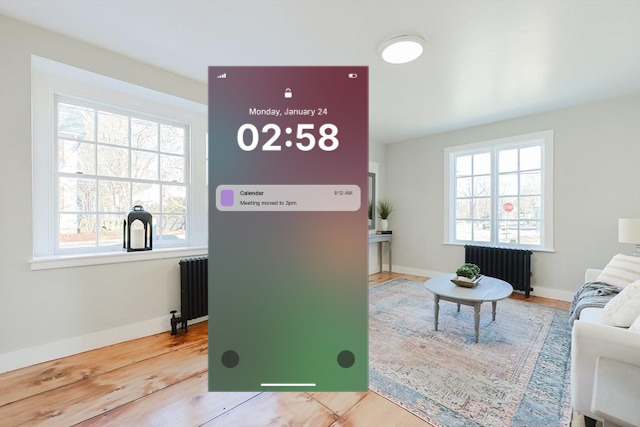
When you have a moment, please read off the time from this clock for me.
2:58
